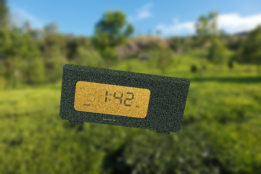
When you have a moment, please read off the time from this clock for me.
1:42
